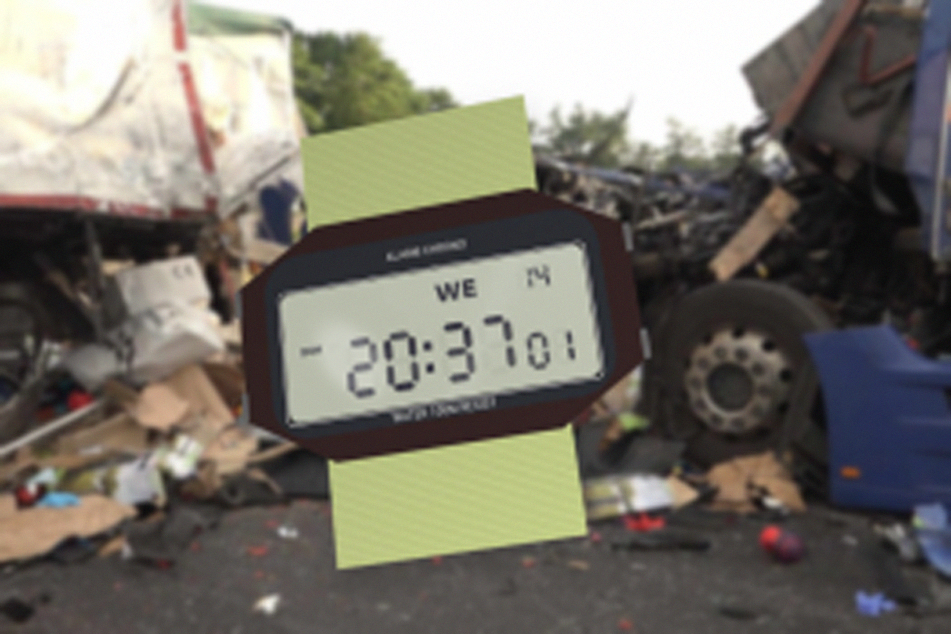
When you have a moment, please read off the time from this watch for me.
20:37:01
